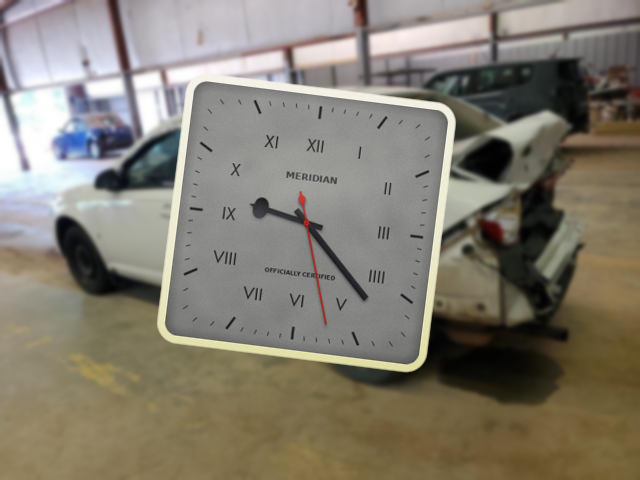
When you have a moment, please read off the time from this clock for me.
9:22:27
